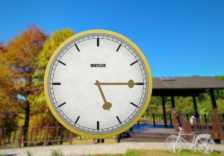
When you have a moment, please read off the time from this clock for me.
5:15
